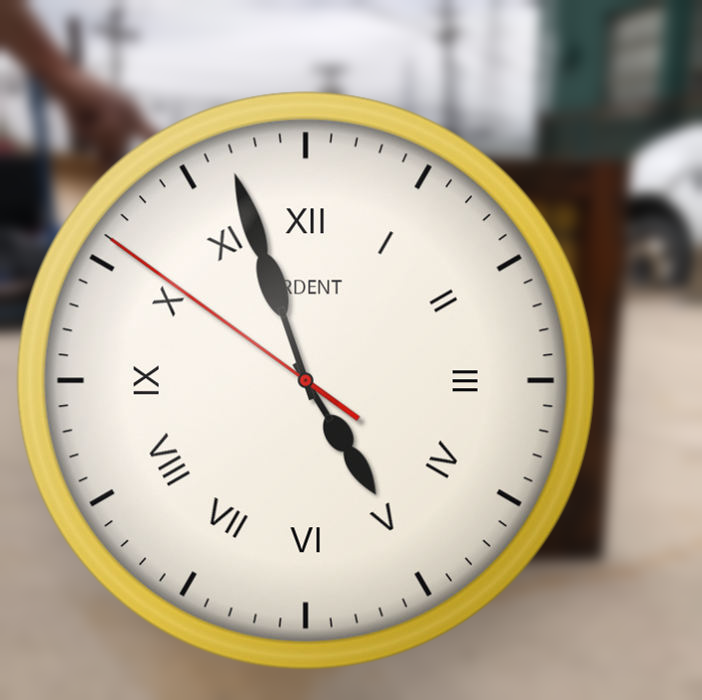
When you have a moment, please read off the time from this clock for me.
4:56:51
